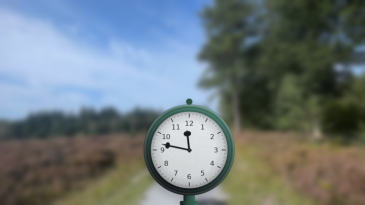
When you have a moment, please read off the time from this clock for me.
11:47
